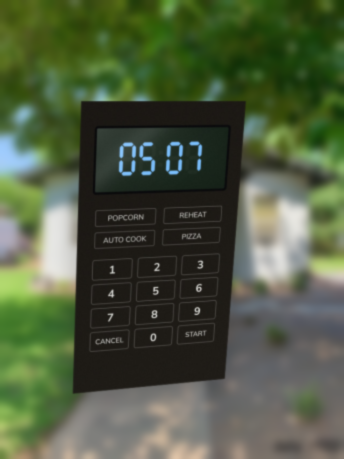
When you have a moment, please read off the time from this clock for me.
5:07
